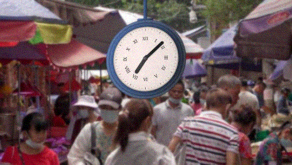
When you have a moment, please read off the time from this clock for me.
7:08
